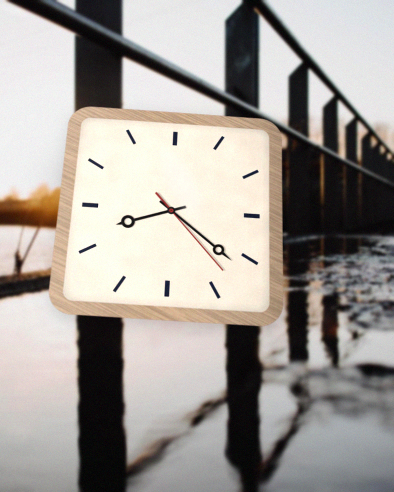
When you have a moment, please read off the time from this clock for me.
8:21:23
